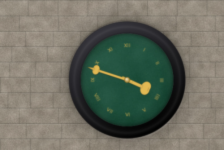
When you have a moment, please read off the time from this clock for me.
3:48
